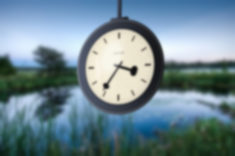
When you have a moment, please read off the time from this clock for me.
3:36
